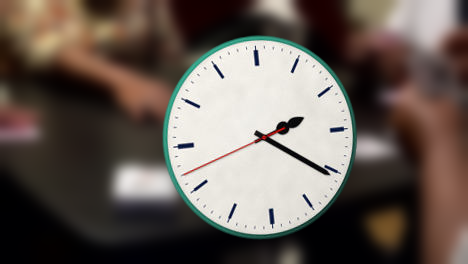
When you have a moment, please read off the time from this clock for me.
2:20:42
